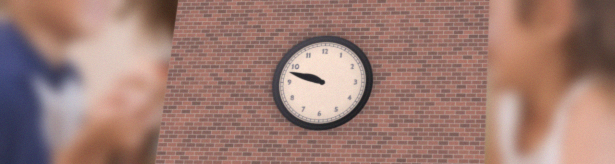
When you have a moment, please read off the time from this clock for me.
9:48
